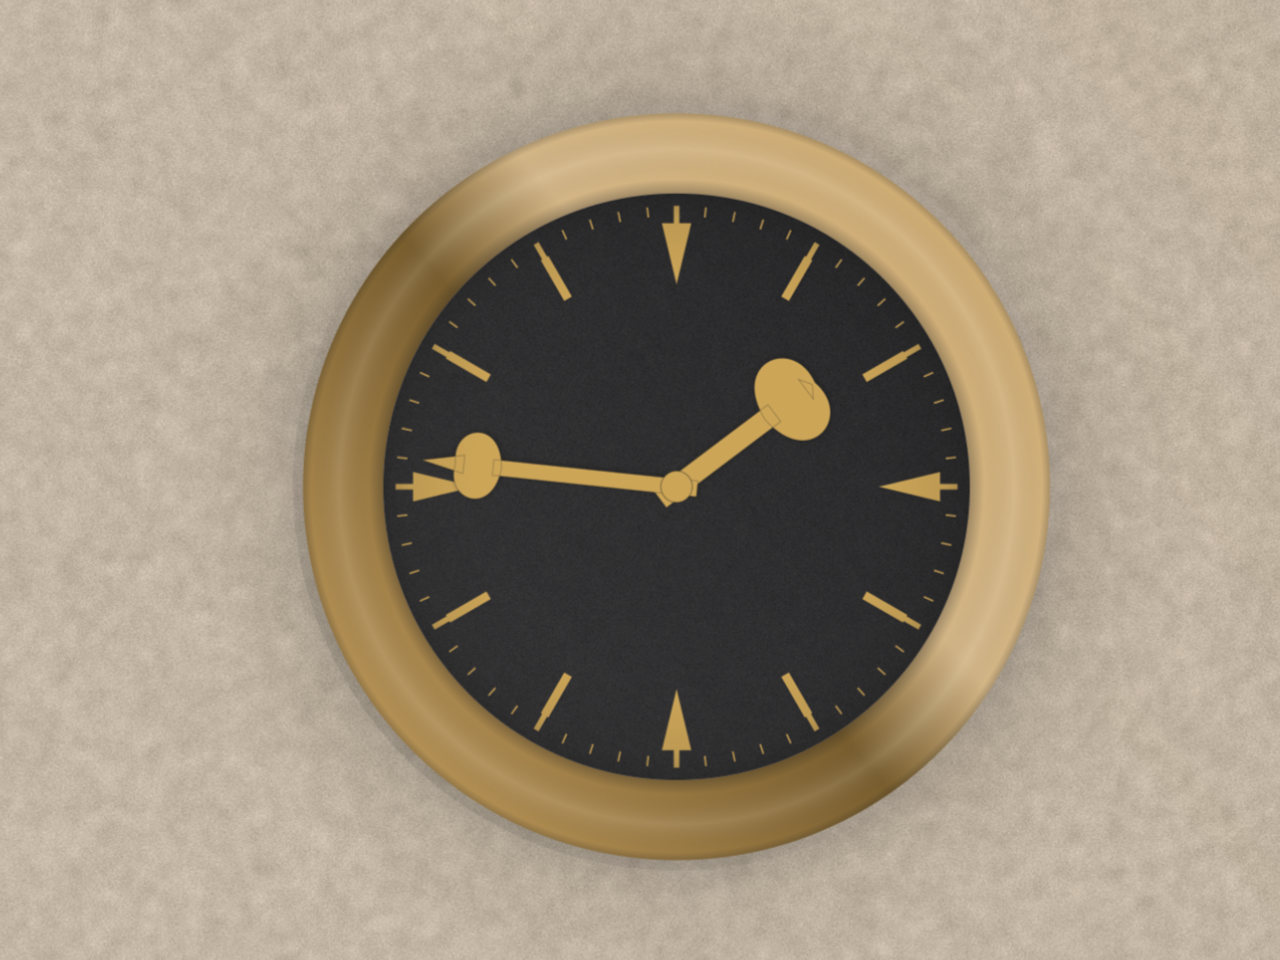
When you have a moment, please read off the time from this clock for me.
1:46
